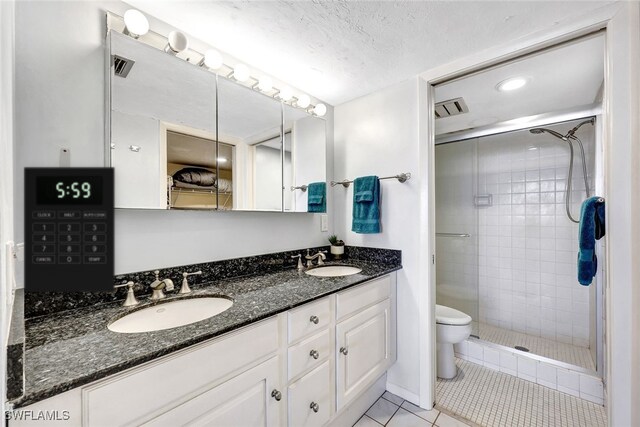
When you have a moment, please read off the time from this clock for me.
5:59
